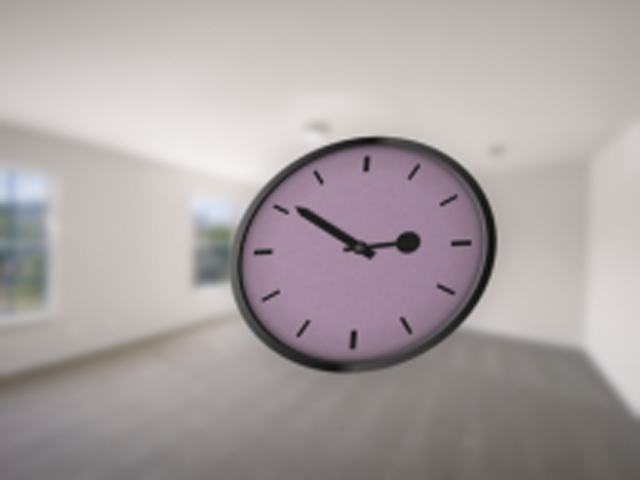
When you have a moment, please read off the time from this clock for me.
2:51
